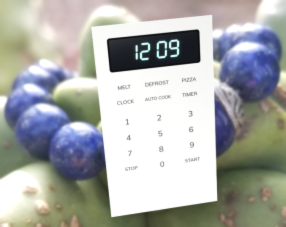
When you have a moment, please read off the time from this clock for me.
12:09
